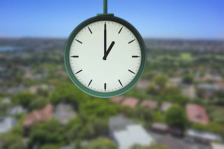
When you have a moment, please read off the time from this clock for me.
1:00
